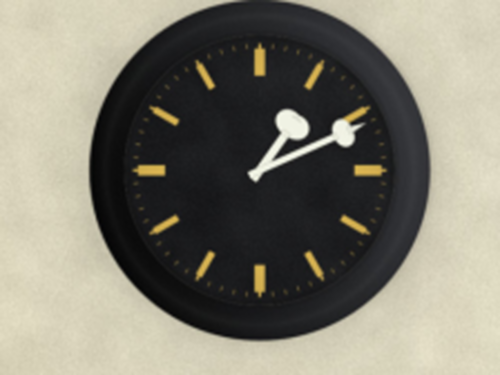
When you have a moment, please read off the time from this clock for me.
1:11
